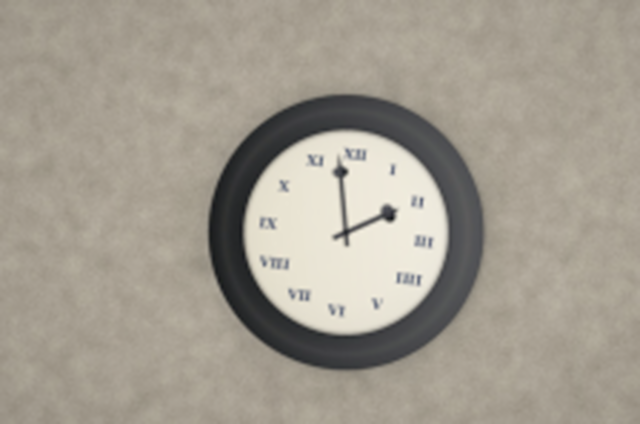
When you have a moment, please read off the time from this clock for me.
1:58
